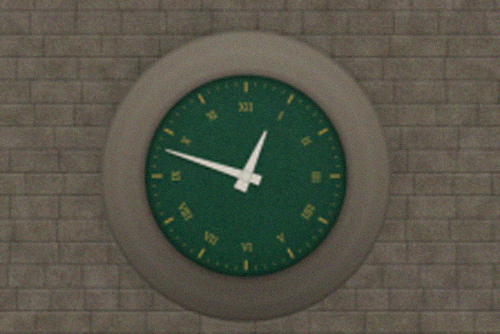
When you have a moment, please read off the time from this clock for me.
12:48
